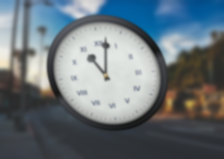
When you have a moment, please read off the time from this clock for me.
11:02
